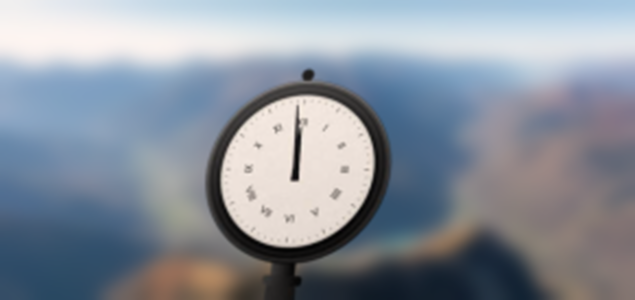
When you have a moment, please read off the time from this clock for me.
11:59
